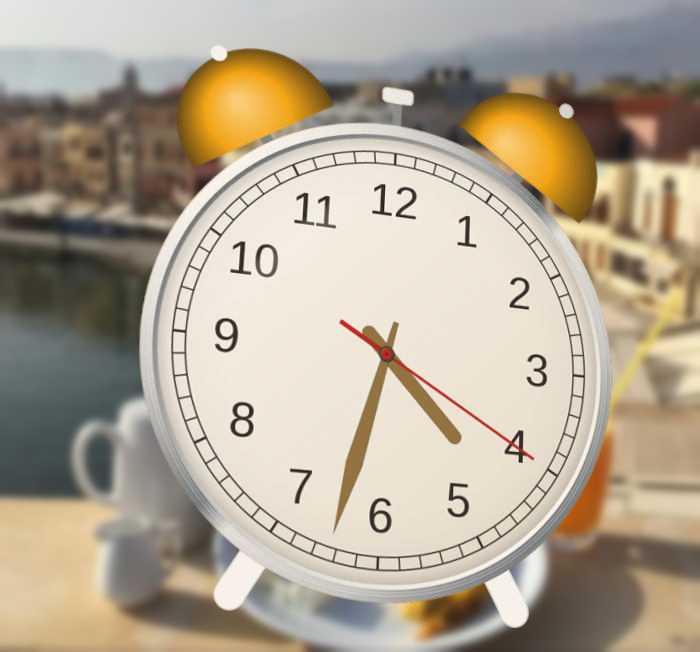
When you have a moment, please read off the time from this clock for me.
4:32:20
